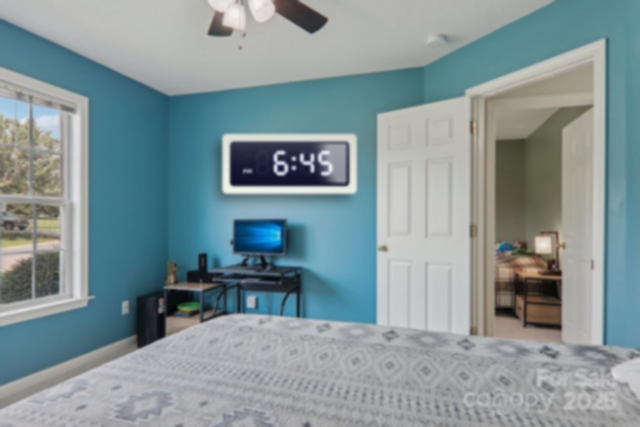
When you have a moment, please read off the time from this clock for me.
6:45
